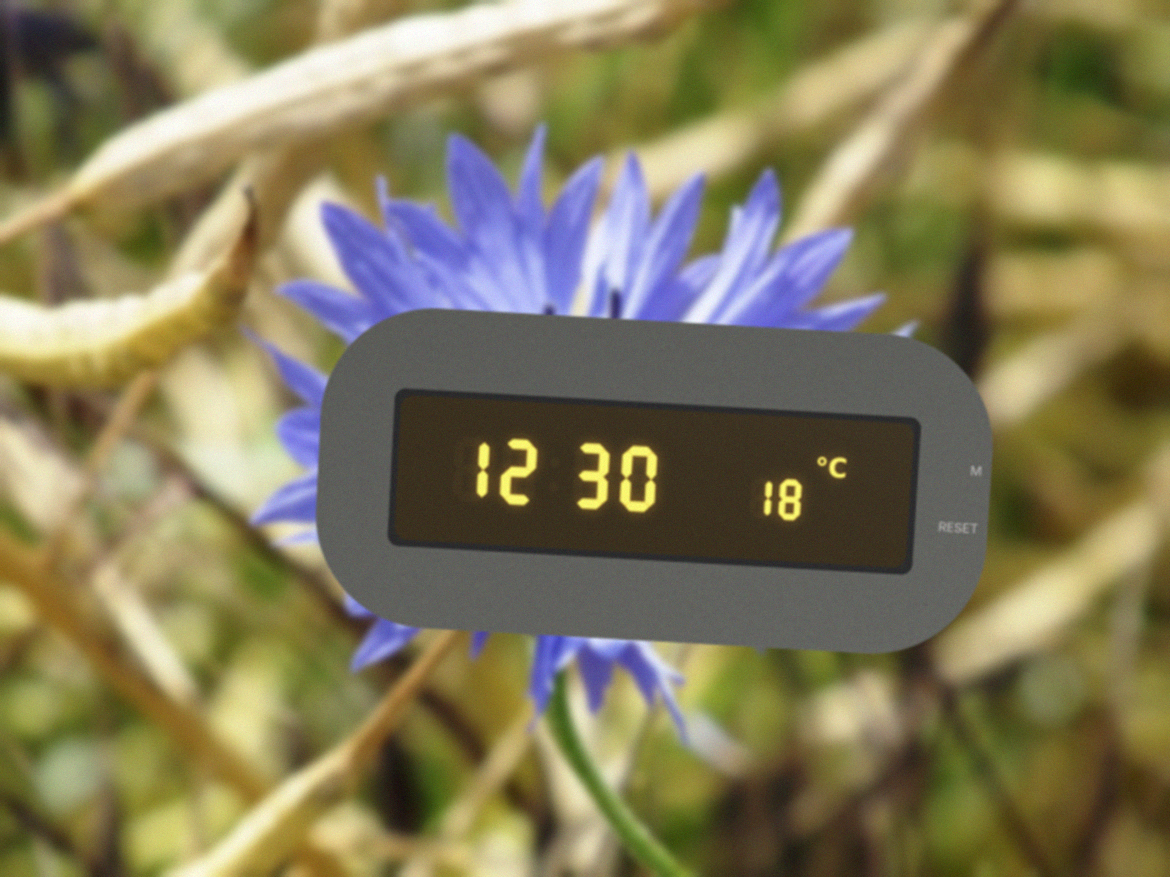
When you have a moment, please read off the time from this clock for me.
12:30
